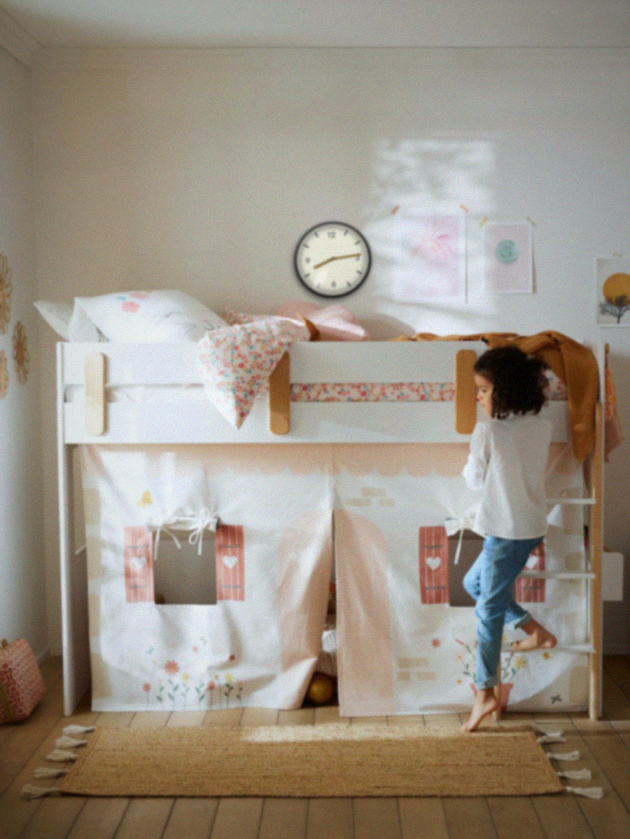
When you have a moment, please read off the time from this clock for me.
8:14
